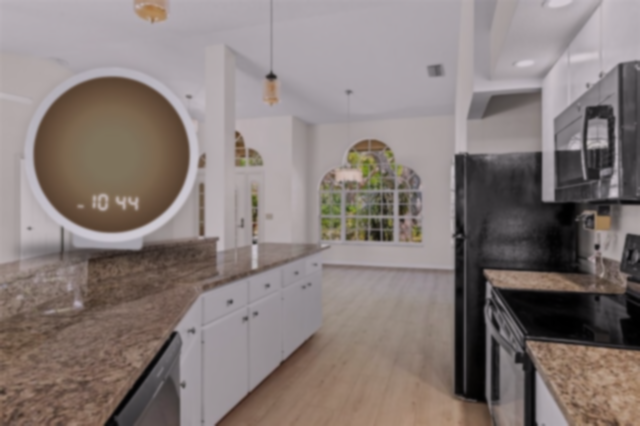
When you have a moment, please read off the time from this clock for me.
10:44
